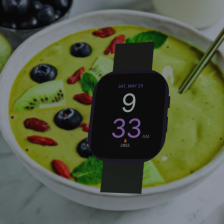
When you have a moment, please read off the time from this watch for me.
9:33
